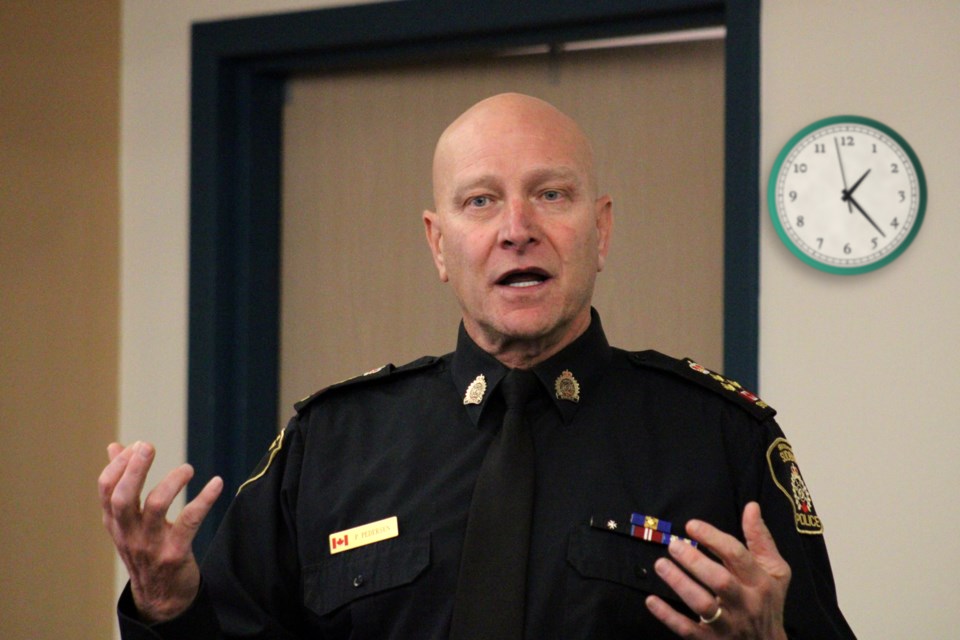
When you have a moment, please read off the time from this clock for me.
1:22:58
